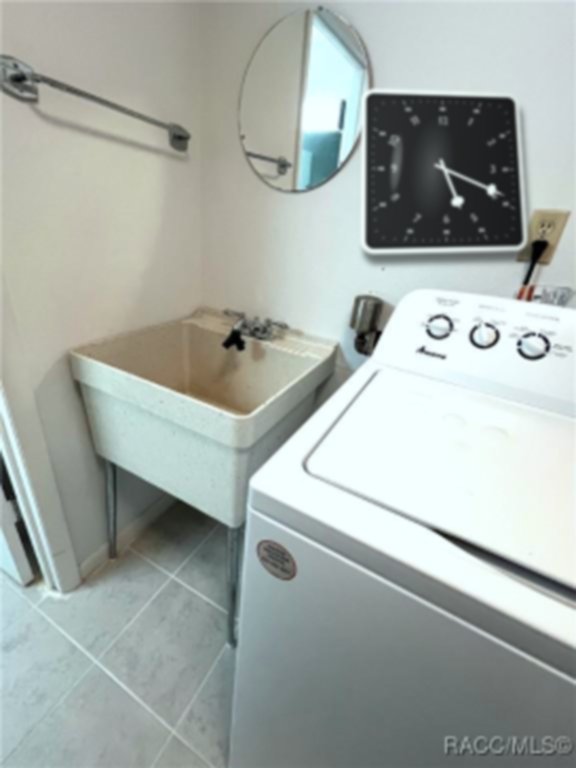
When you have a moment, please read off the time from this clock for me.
5:19
